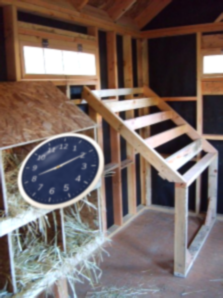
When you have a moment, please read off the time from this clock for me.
8:10
